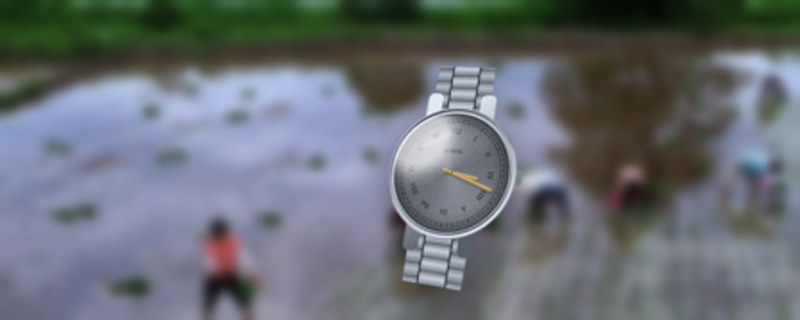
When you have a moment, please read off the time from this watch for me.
3:18
